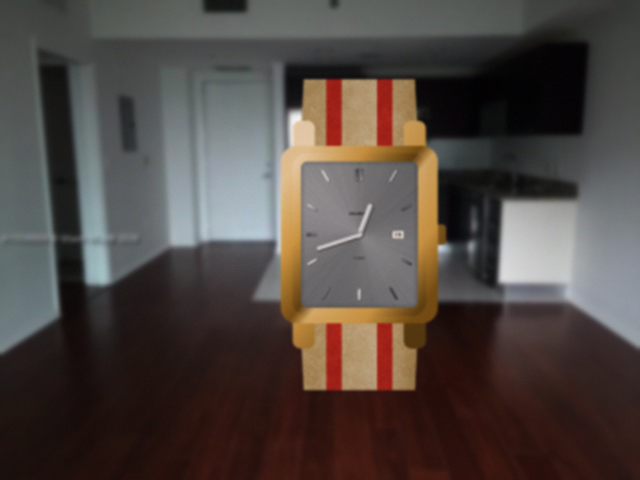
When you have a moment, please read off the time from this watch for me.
12:42
